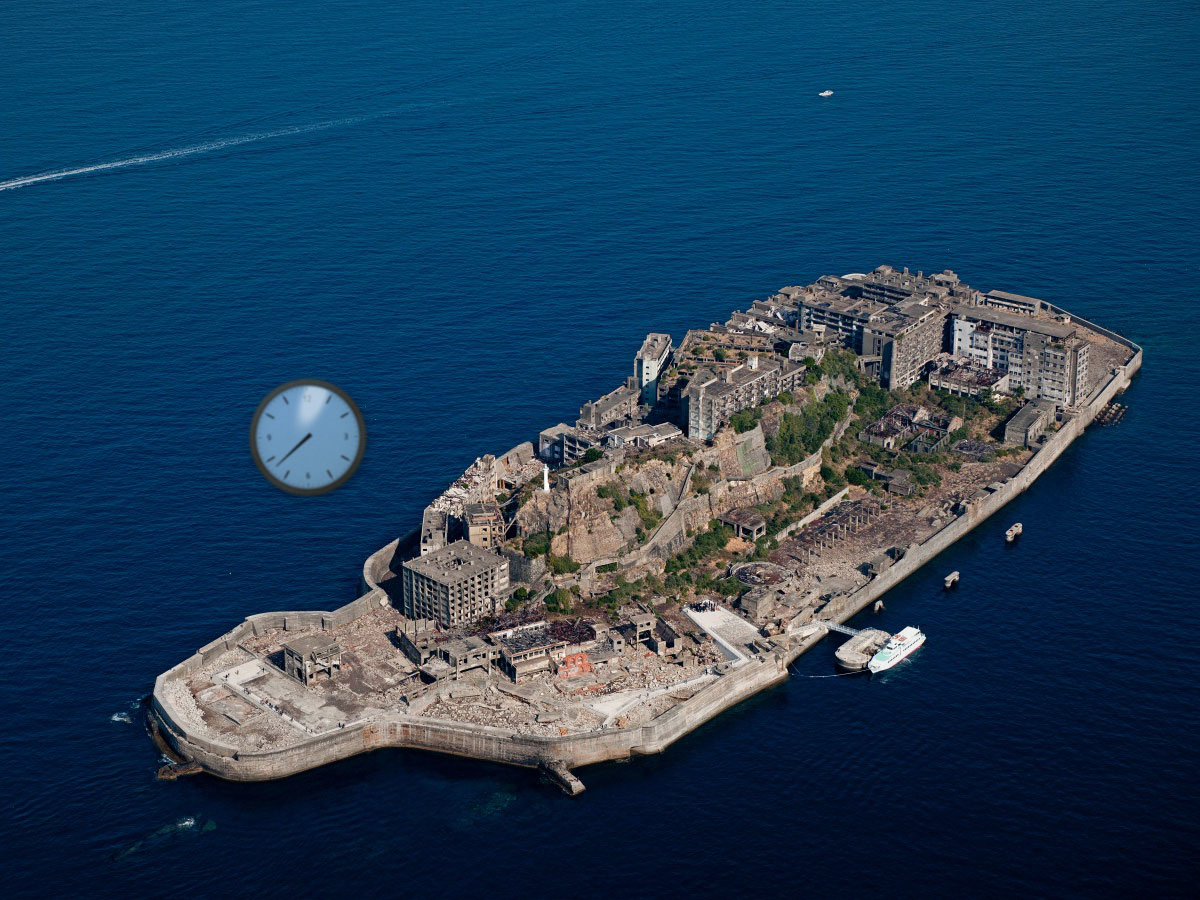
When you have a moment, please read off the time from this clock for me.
7:38
